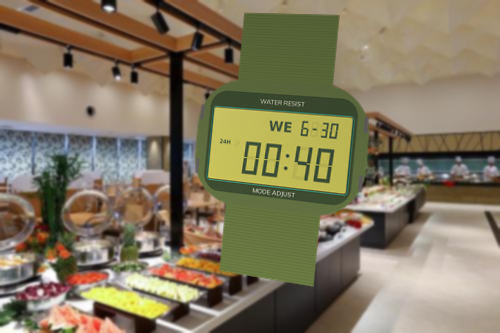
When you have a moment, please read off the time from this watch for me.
0:40
